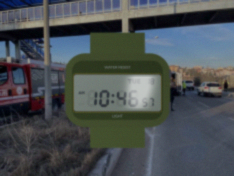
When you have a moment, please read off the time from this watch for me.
10:46
